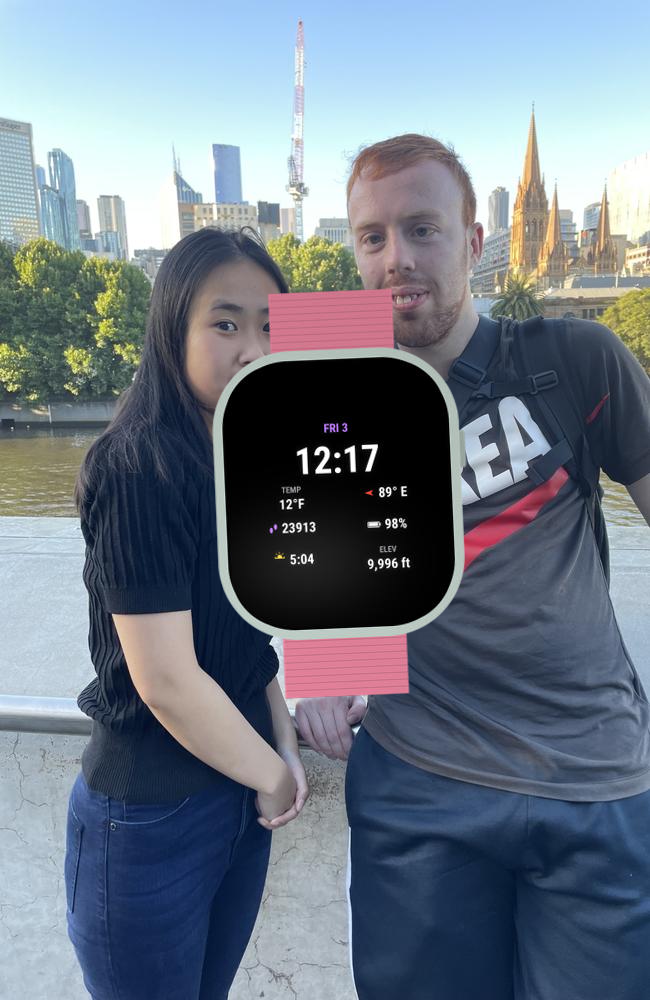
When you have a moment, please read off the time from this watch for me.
12:17
